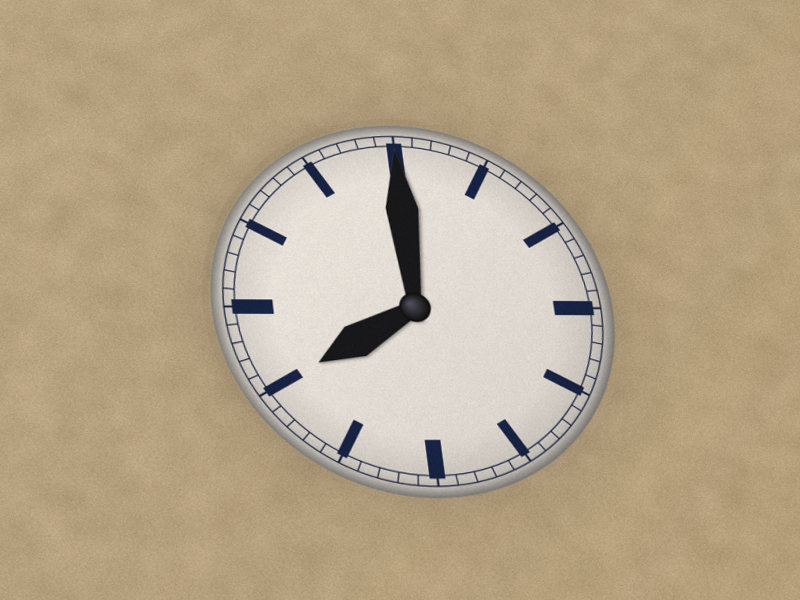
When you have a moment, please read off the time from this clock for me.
8:00
